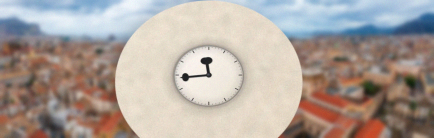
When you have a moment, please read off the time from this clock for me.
11:44
